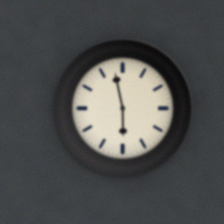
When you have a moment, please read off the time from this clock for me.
5:58
